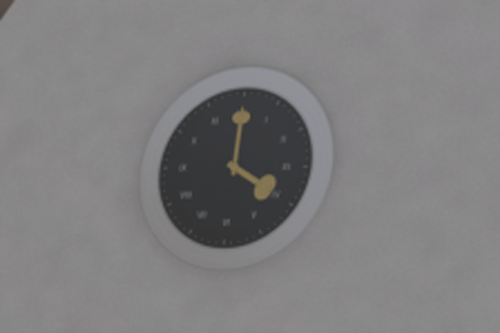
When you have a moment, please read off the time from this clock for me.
4:00
